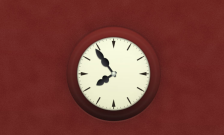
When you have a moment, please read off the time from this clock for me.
7:54
